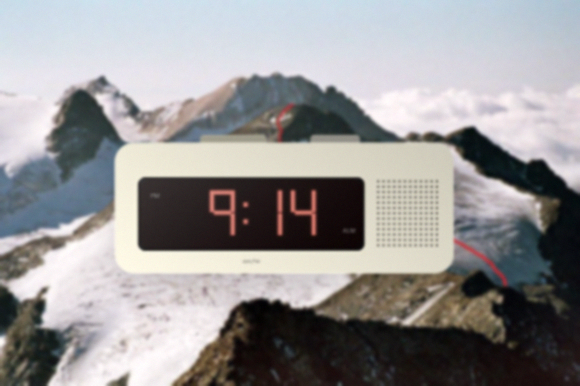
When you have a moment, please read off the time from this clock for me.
9:14
